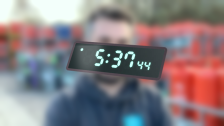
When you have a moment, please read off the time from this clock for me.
5:37:44
